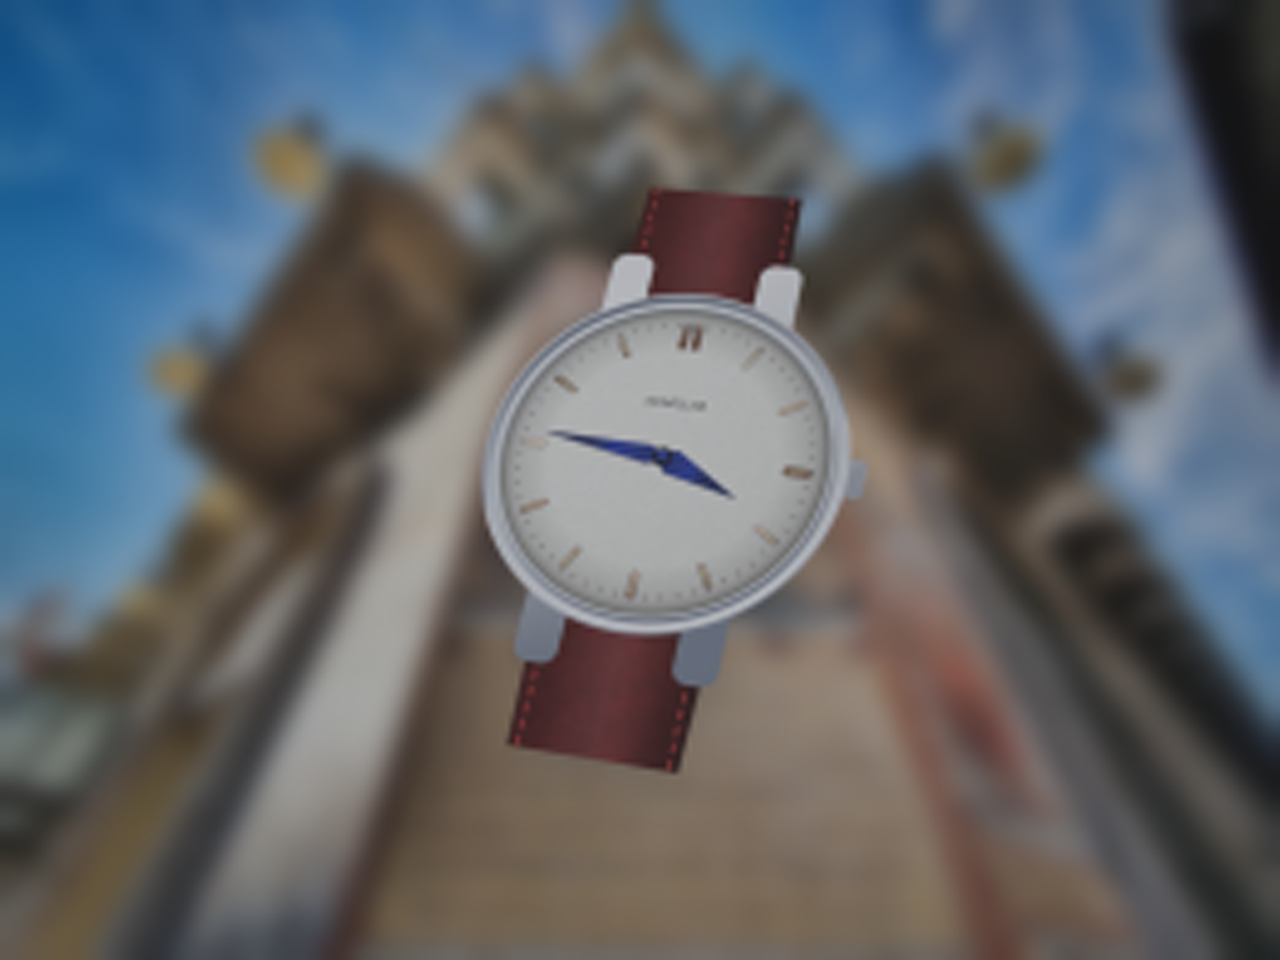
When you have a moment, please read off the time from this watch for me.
3:46
